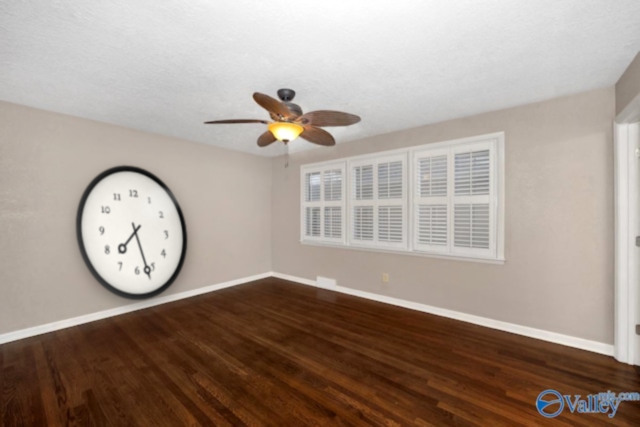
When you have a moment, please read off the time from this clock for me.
7:27
